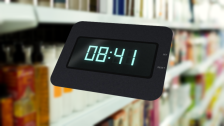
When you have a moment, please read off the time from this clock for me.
8:41
